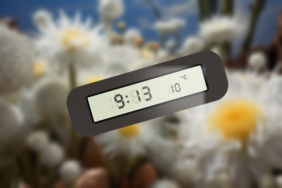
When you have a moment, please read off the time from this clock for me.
9:13
